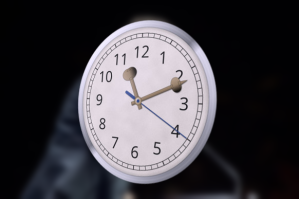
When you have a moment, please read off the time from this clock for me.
11:11:20
